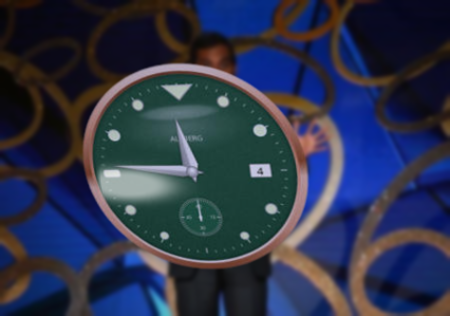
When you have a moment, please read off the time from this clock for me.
11:46
